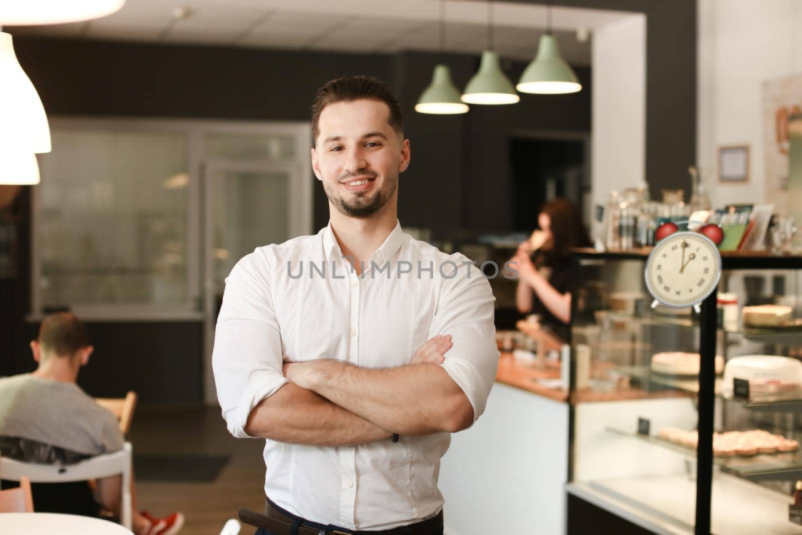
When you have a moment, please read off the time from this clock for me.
12:59
